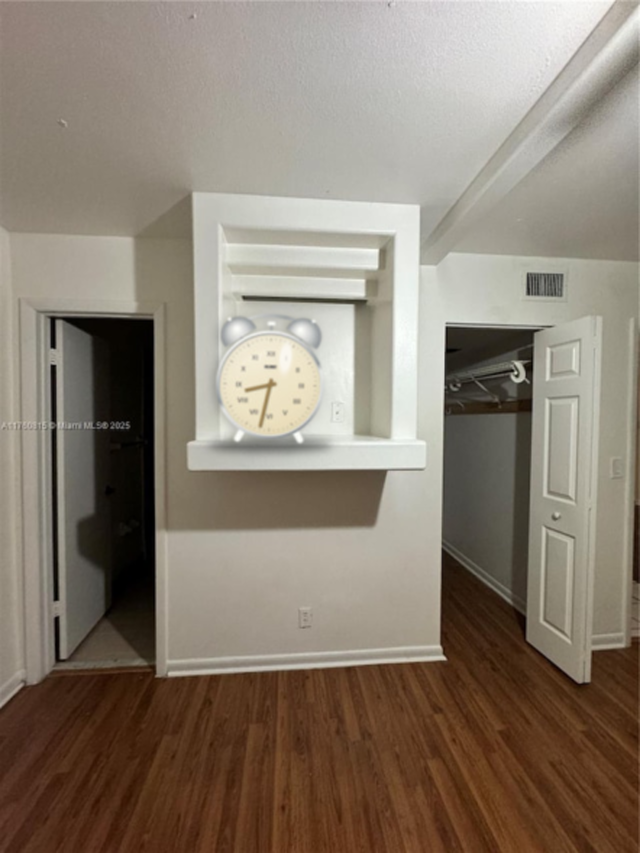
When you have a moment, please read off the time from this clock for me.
8:32
